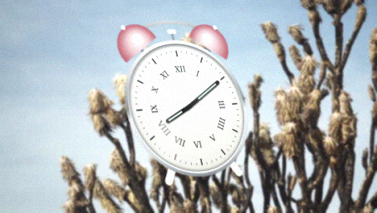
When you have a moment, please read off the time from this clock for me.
8:10
